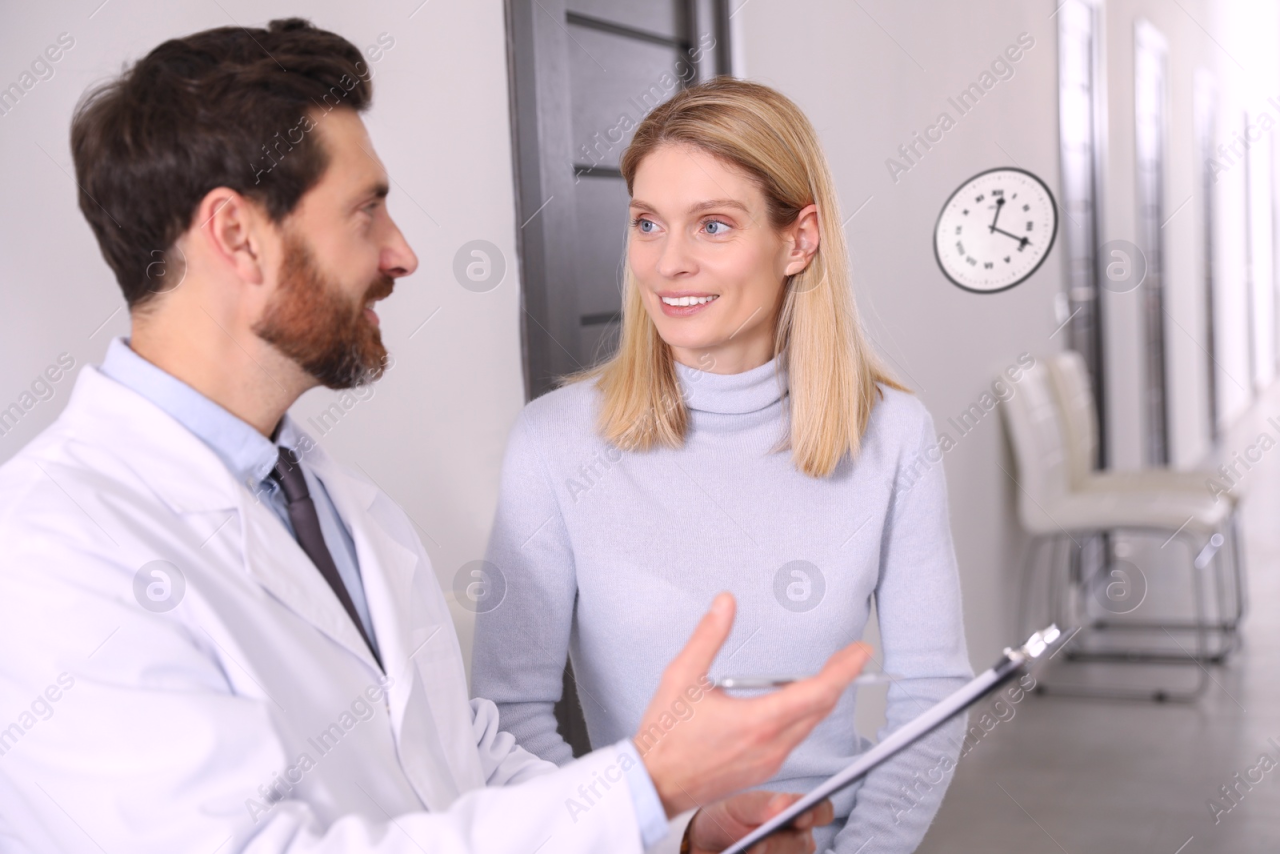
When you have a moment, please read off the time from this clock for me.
12:19
